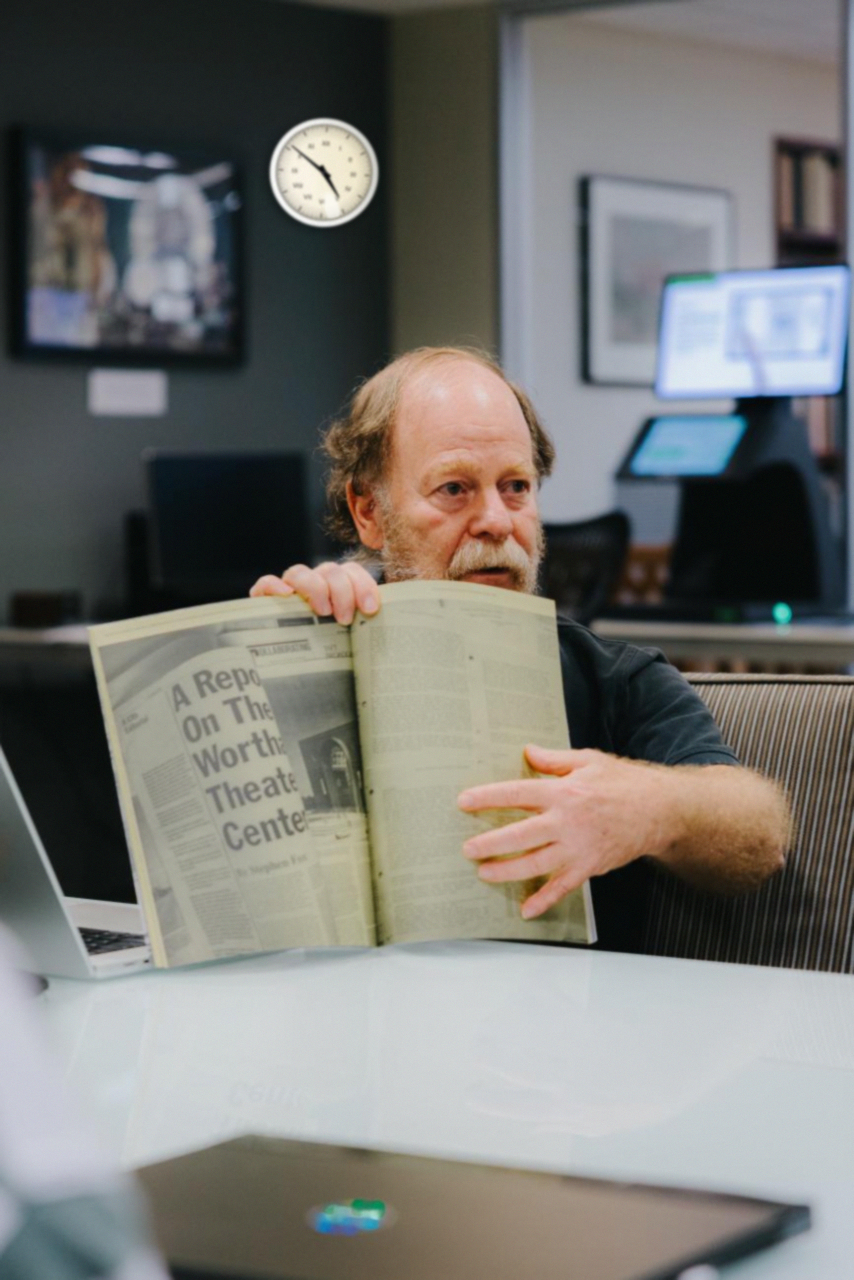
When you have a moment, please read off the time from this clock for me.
4:51
